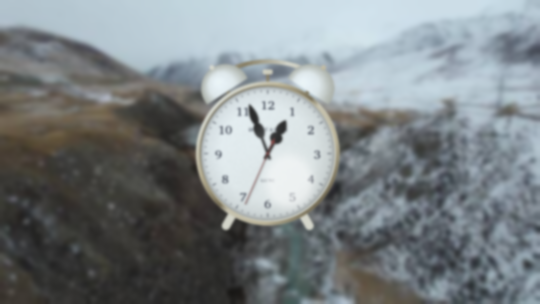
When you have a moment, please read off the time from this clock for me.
12:56:34
